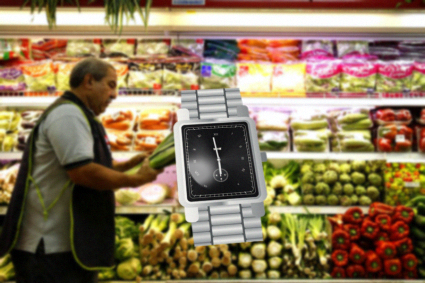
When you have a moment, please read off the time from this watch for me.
5:59
